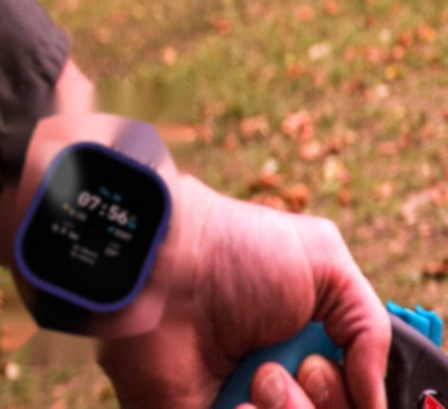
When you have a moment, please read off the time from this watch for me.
7:56
